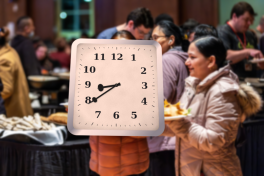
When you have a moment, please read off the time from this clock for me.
8:39
